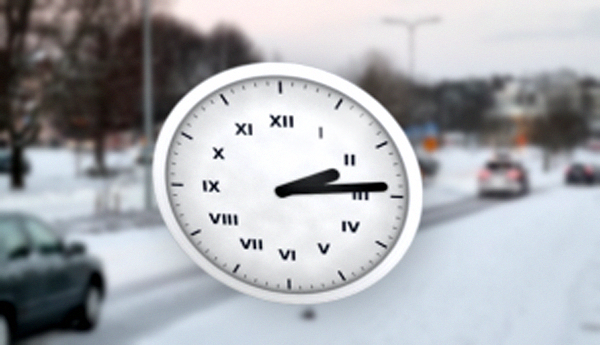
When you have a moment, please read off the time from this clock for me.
2:14
